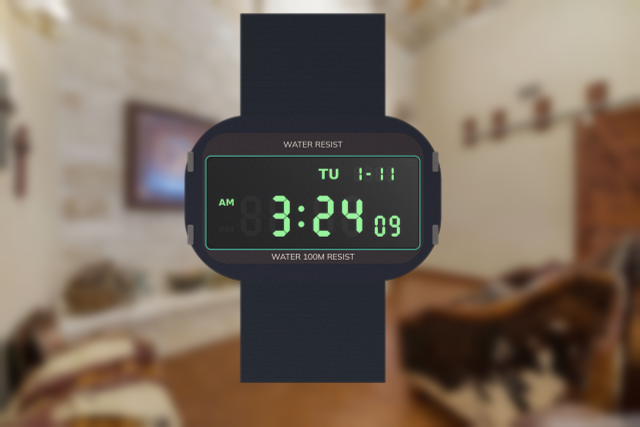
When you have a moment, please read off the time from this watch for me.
3:24:09
